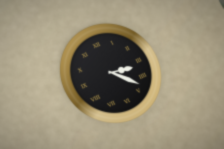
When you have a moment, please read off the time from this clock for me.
3:23
